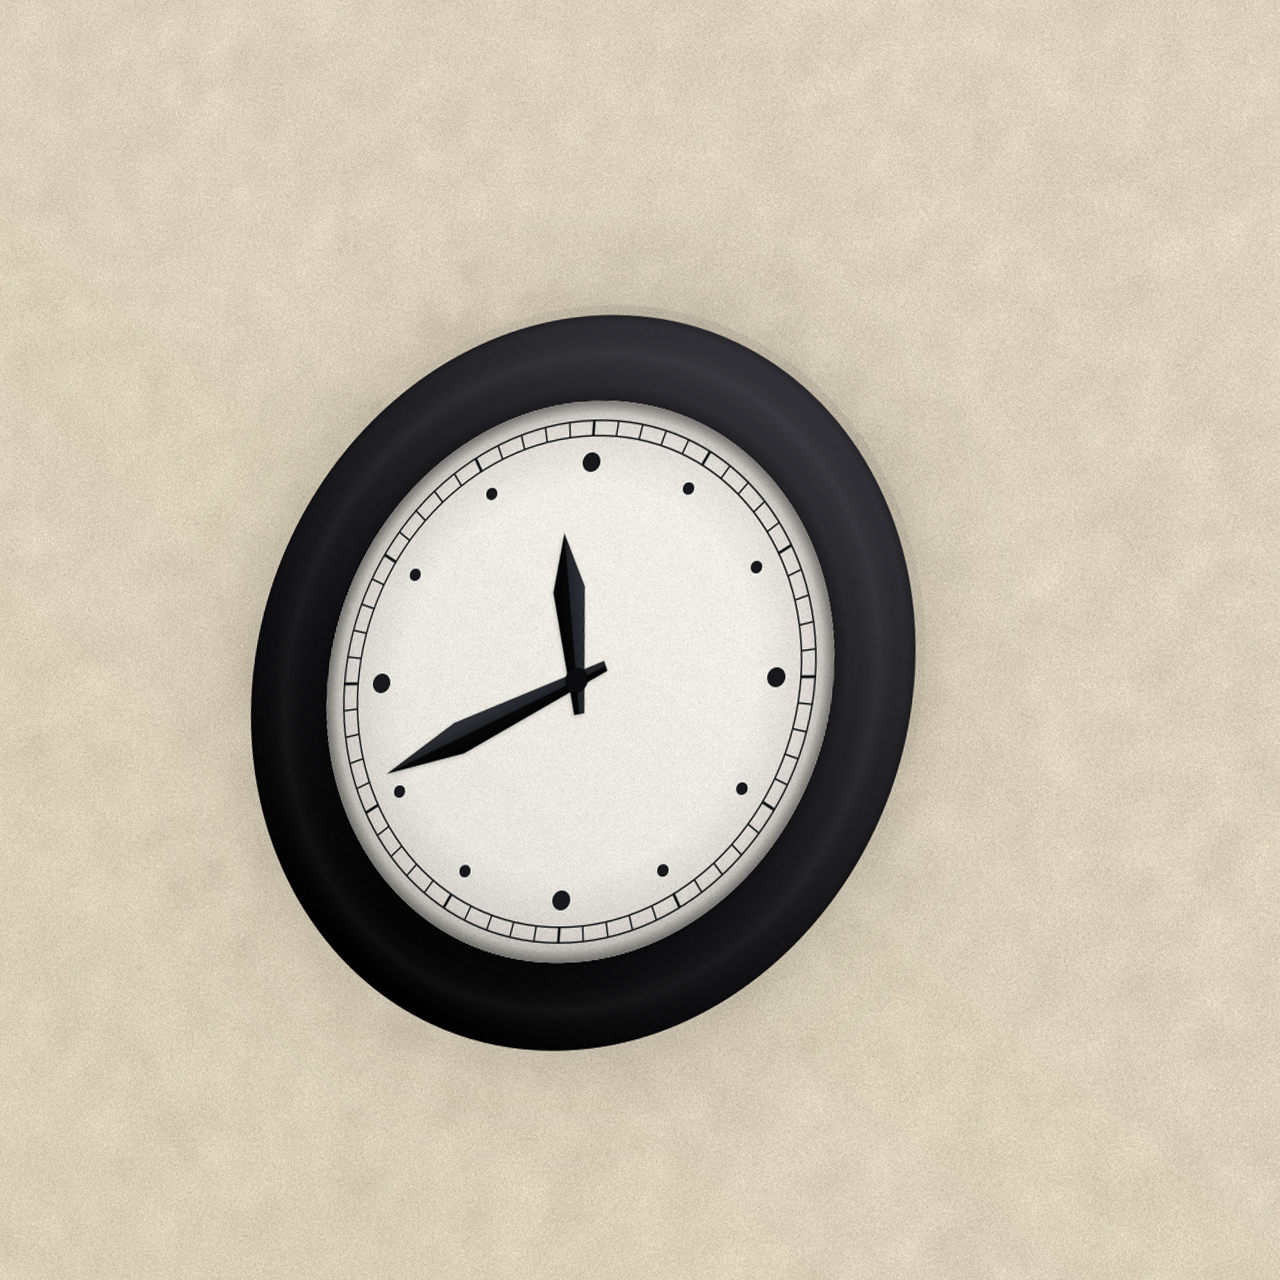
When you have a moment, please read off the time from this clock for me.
11:41
